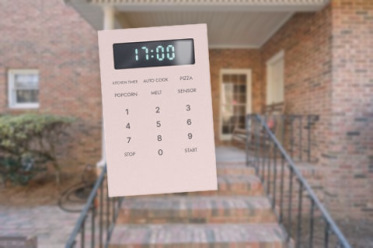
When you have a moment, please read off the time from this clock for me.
17:00
